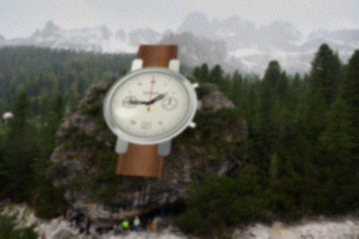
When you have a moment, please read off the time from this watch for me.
1:45
